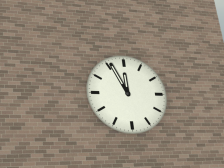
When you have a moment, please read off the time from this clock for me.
11:56
